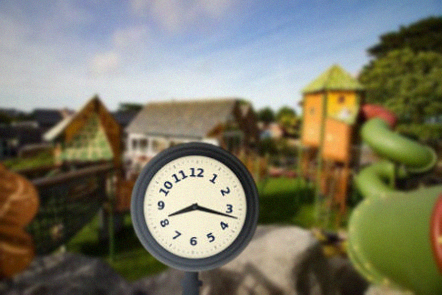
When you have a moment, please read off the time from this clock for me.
8:17
